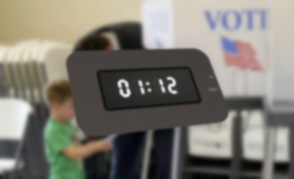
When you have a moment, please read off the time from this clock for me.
1:12
